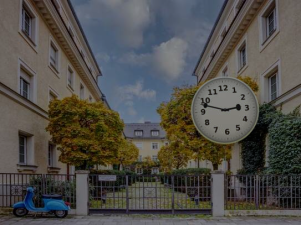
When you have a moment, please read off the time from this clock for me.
2:48
